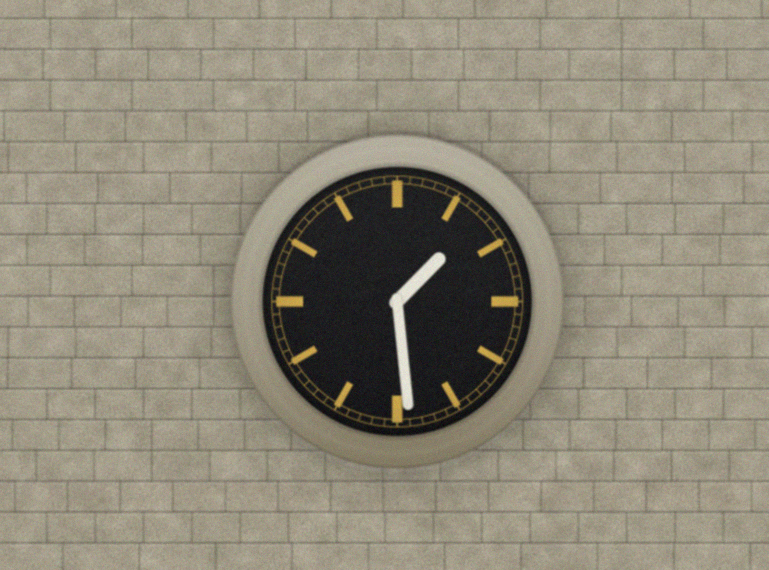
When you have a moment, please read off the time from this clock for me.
1:29
